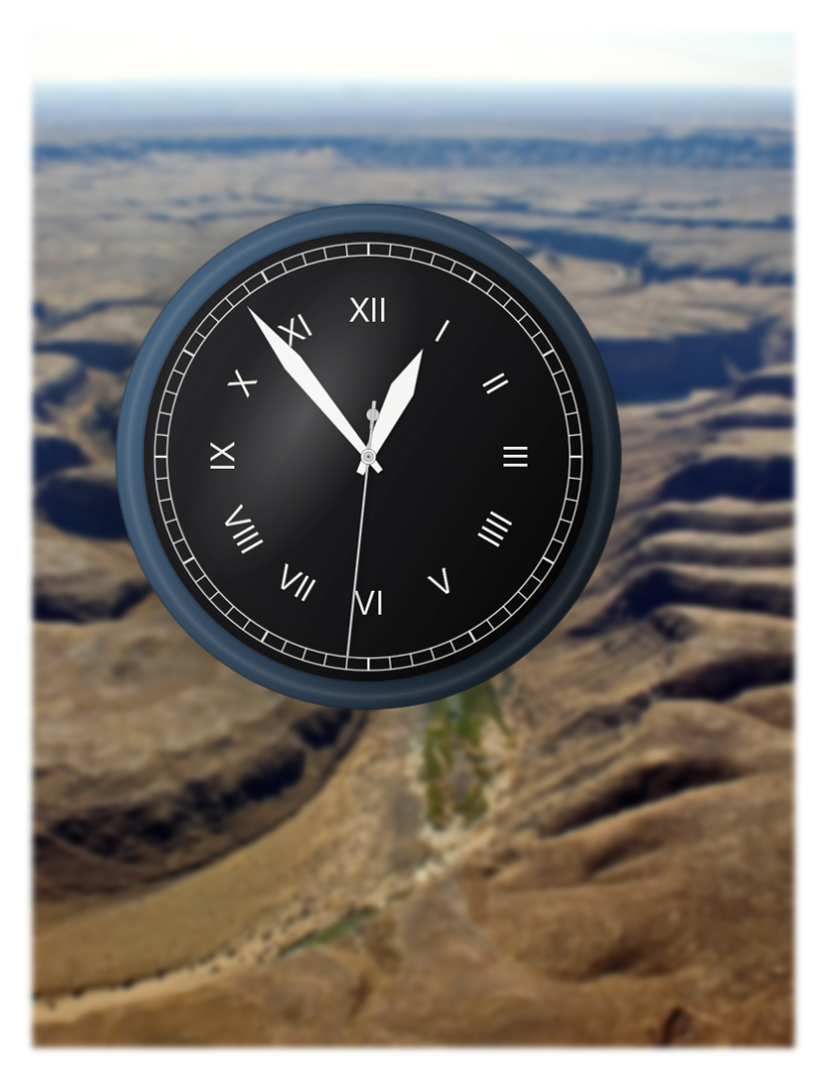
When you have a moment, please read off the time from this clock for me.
12:53:31
